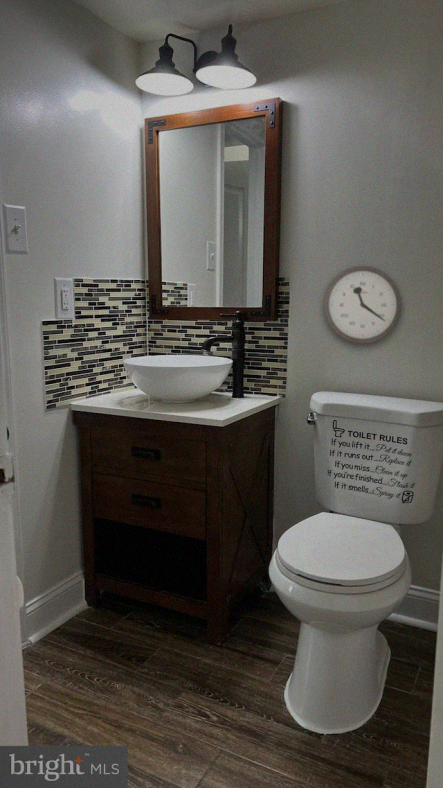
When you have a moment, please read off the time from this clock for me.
11:21
